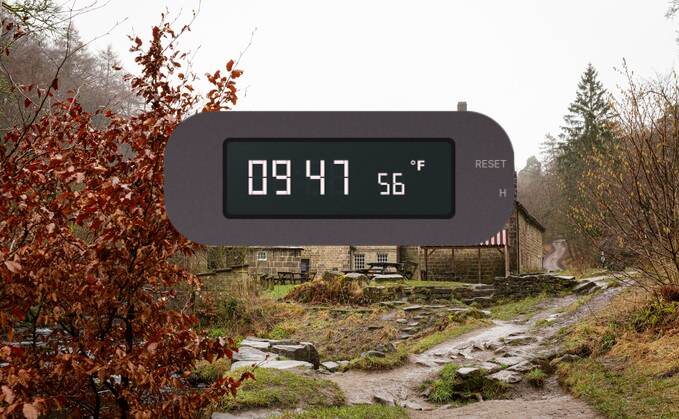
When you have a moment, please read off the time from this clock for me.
9:47
